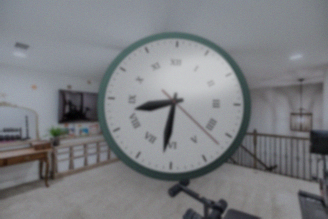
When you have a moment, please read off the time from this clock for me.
8:31:22
